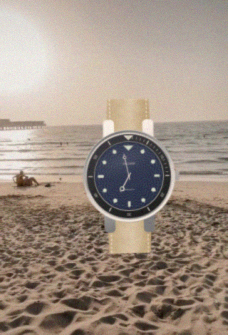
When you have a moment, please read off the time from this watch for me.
6:58
